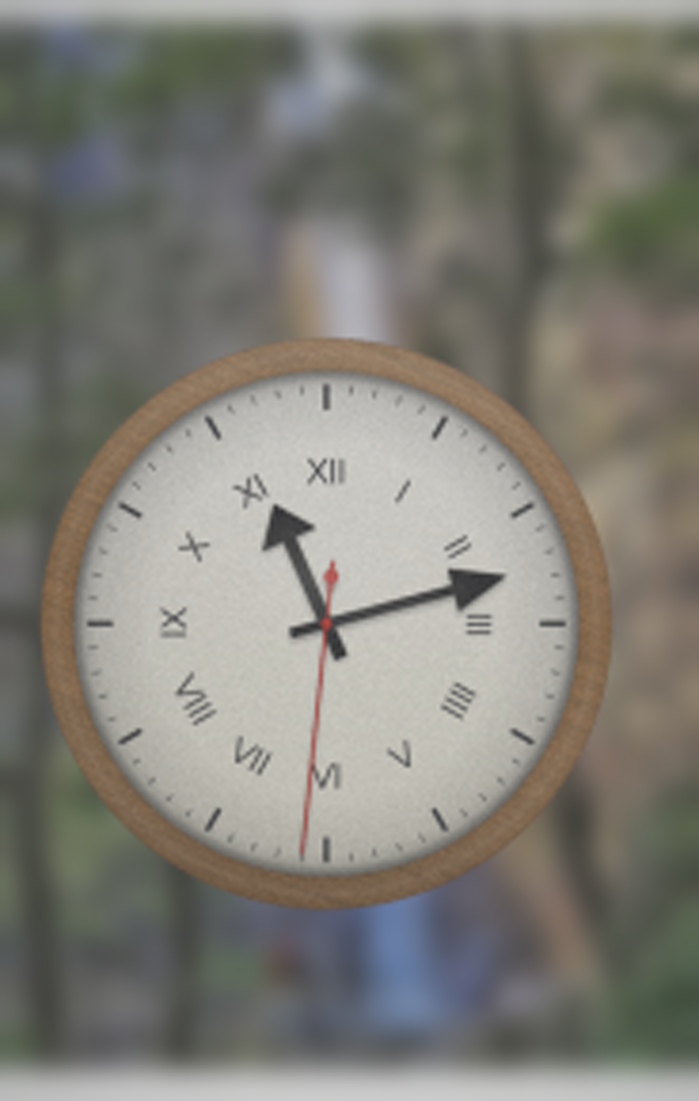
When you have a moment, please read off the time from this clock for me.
11:12:31
